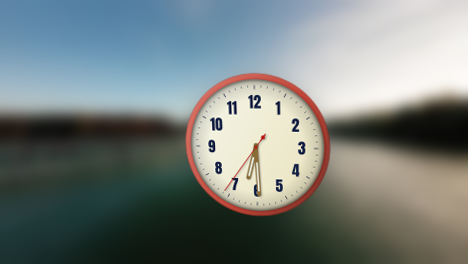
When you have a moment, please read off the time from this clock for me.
6:29:36
